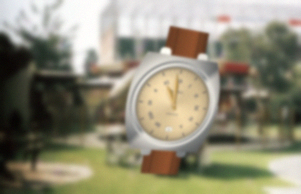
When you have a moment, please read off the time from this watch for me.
10:59
